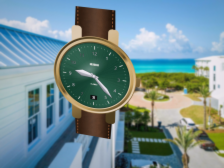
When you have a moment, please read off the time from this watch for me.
9:23
